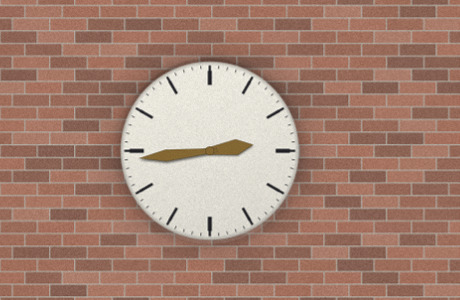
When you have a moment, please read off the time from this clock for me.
2:44
